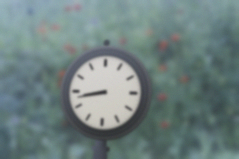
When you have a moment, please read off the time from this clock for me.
8:43
